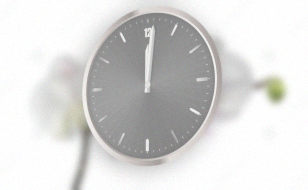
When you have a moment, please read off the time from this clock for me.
12:01
